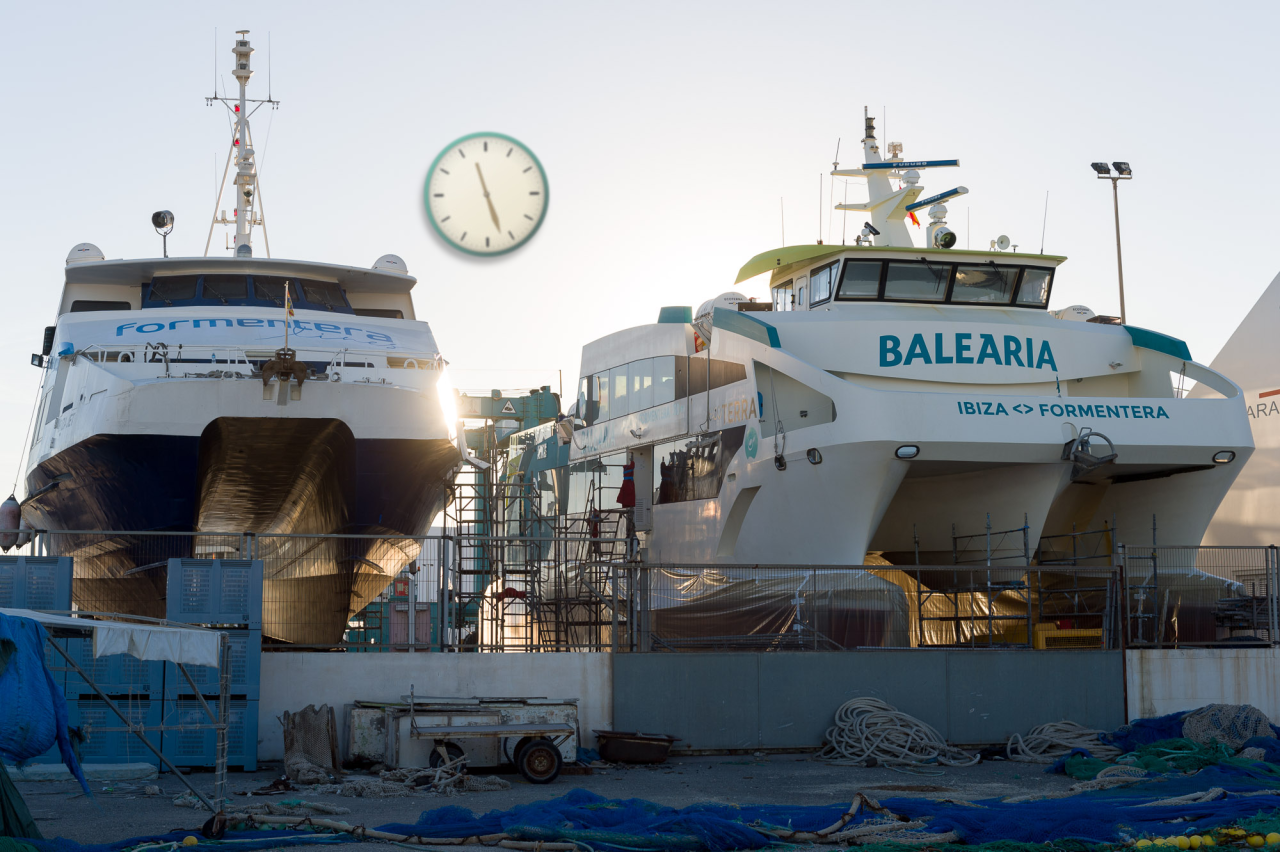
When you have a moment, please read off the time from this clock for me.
11:27
